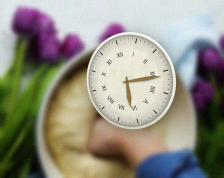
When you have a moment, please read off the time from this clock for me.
6:16
